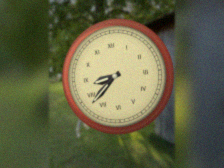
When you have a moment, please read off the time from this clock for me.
8:38
